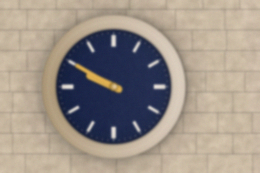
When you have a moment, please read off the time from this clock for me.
9:50
